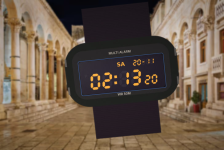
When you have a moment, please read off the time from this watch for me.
2:13:20
